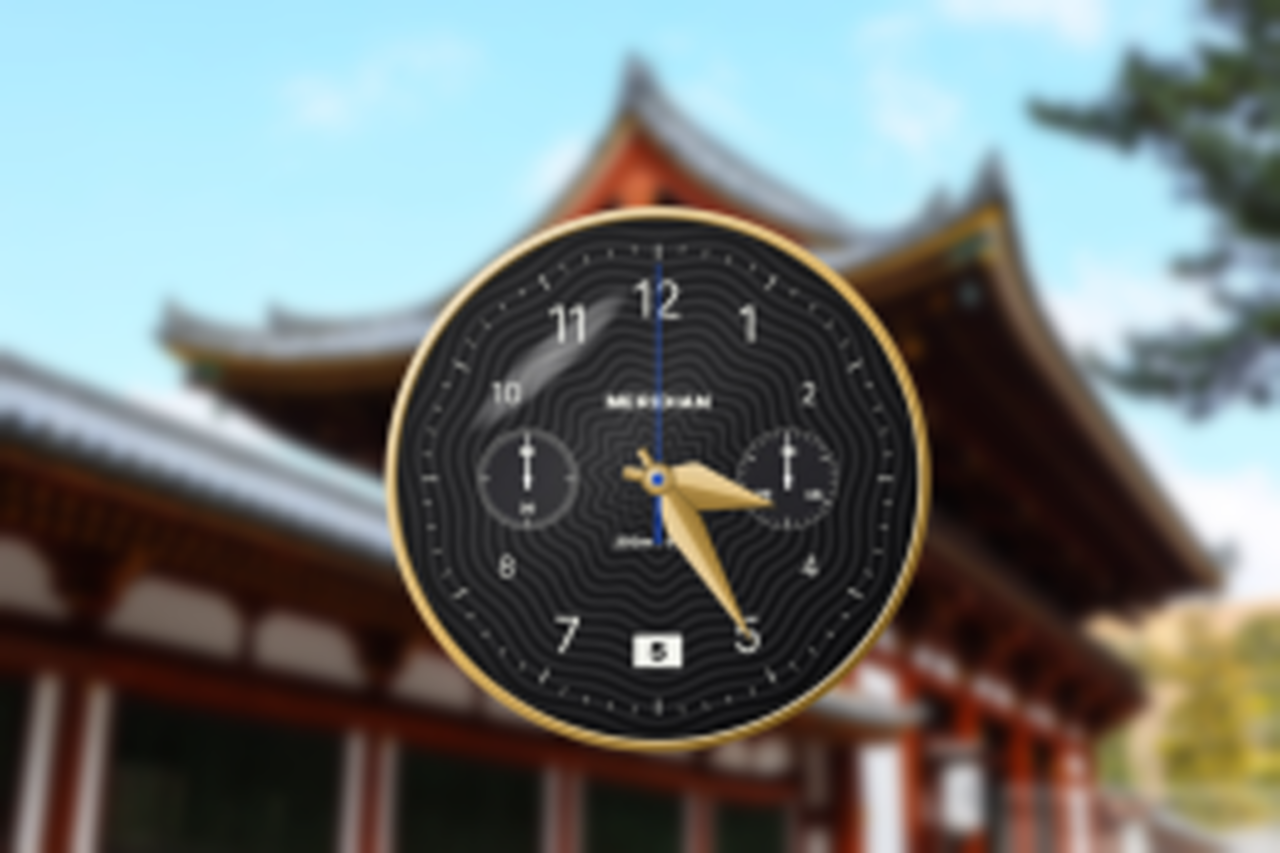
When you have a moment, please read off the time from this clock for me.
3:25
